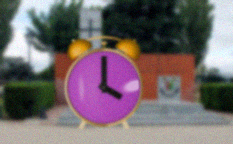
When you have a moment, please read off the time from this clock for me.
4:00
